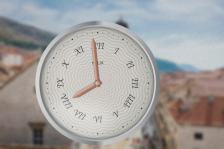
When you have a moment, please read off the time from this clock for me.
7:59
